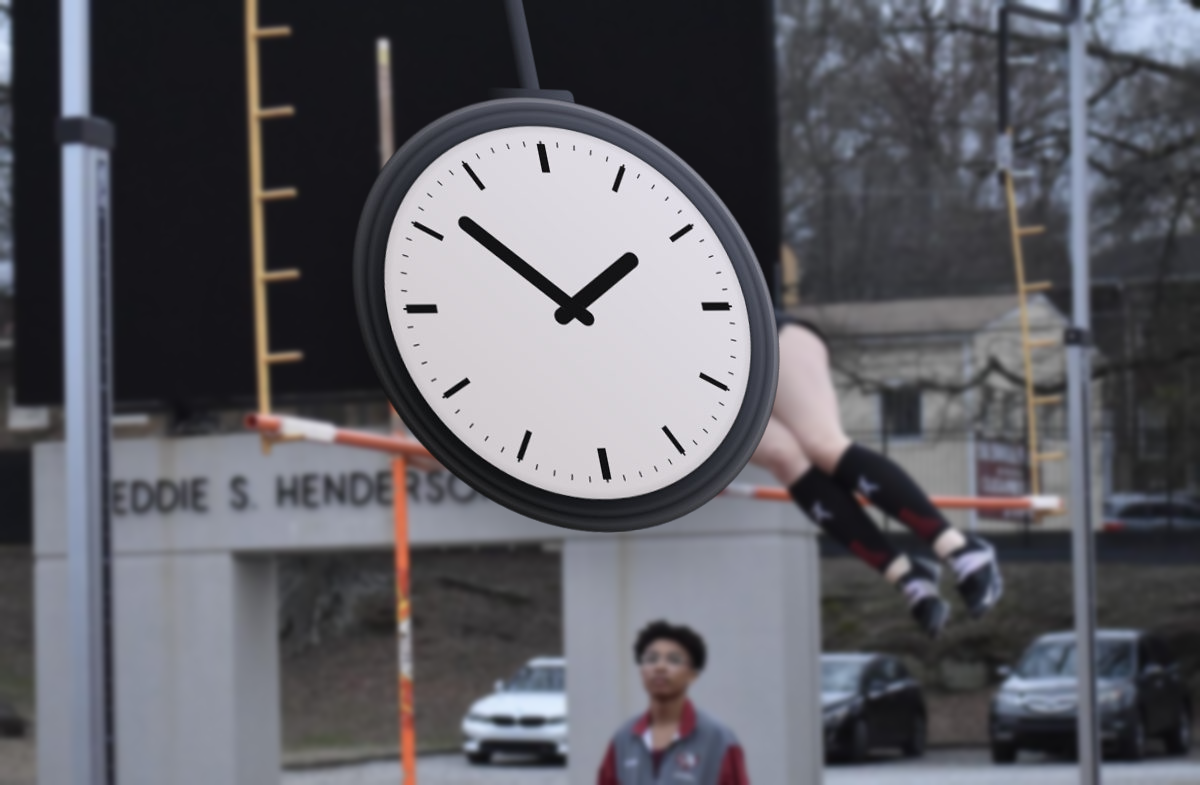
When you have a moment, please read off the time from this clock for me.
1:52
